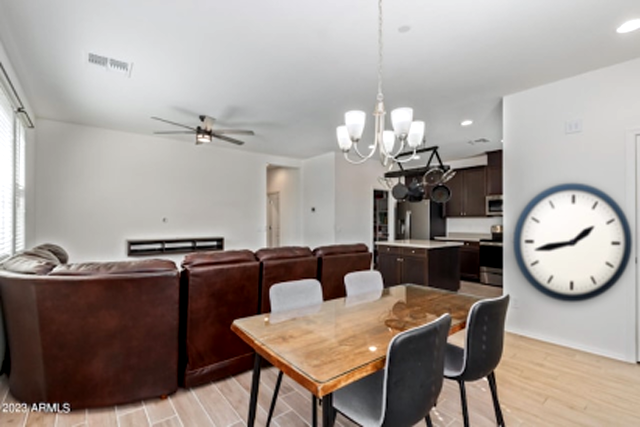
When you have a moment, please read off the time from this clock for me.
1:43
